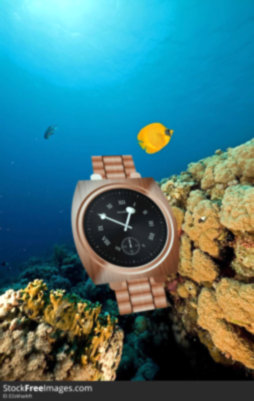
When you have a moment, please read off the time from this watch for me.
12:50
